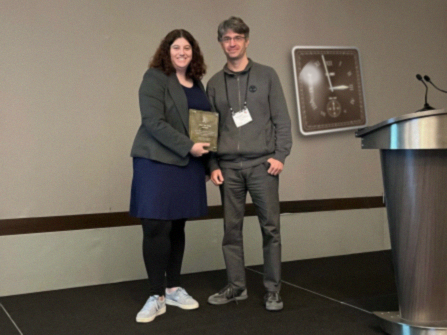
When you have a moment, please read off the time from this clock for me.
2:58
